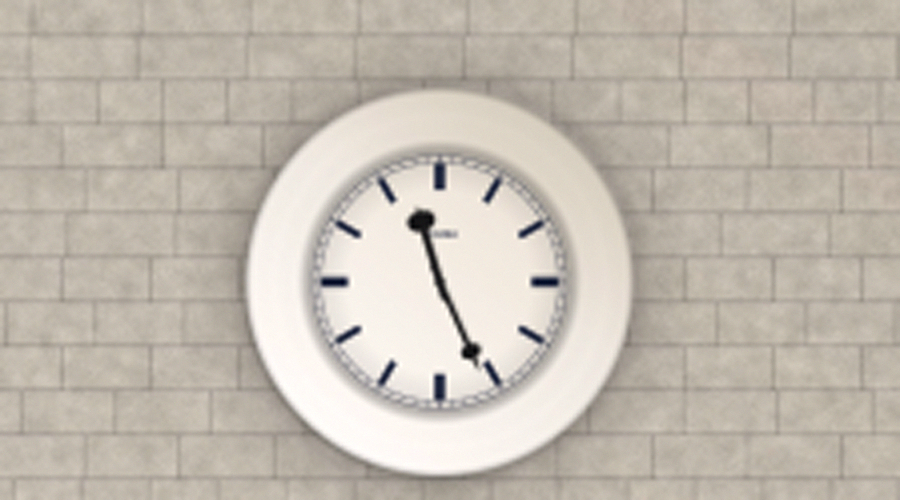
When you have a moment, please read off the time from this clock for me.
11:26
